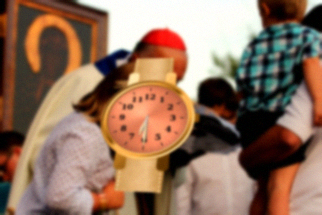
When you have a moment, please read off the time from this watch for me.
6:30
